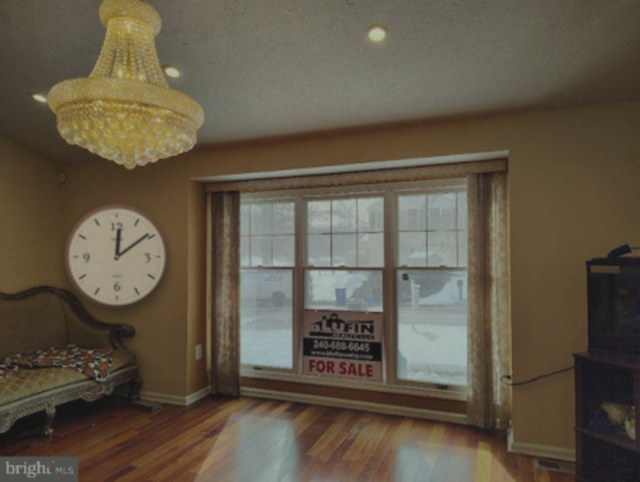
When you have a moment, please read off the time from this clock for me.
12:09
